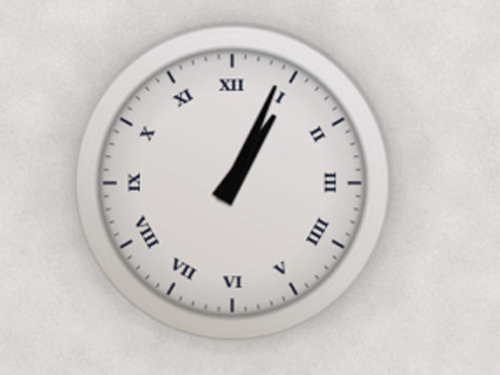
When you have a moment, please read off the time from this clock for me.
1:04
